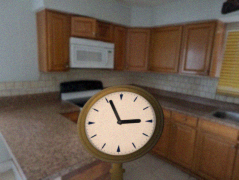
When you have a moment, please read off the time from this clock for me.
2:56
